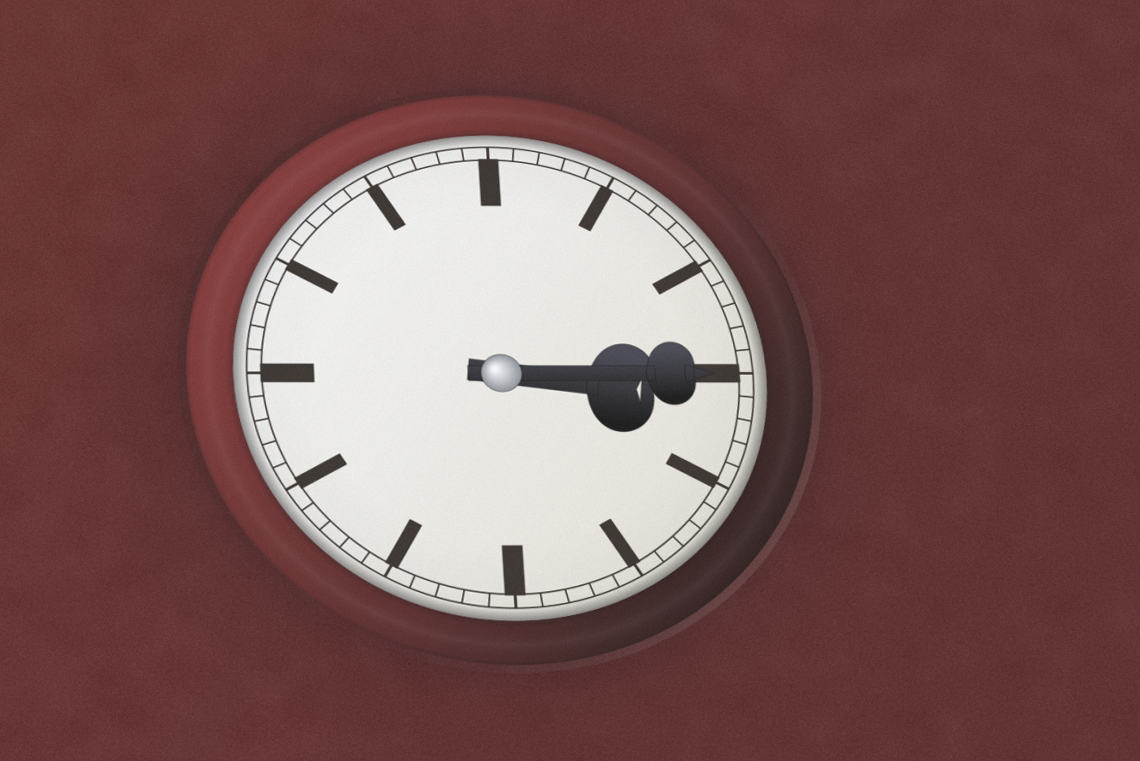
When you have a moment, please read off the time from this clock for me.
3:15
